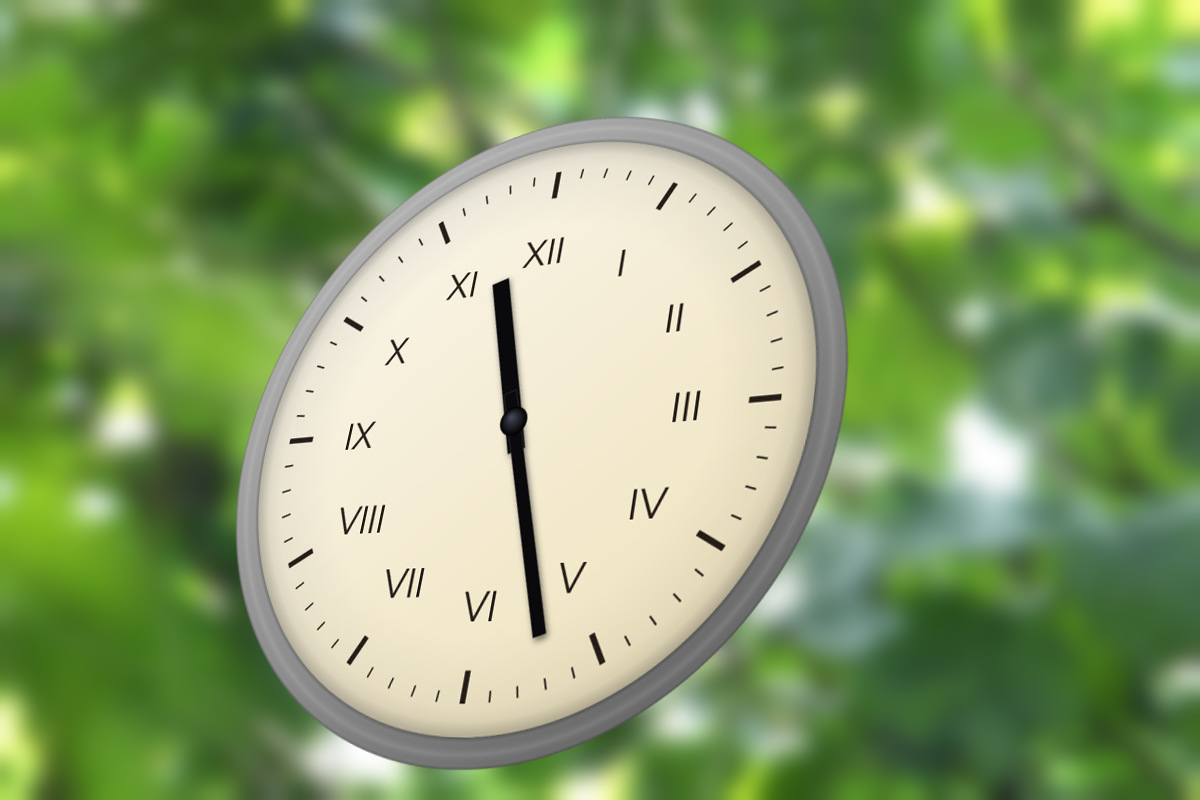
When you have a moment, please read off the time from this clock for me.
11:27
